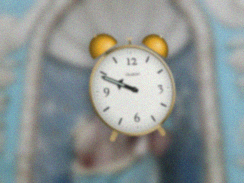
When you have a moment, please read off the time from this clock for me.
9:49
